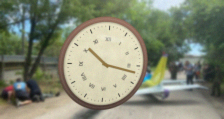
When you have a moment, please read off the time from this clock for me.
10:17
